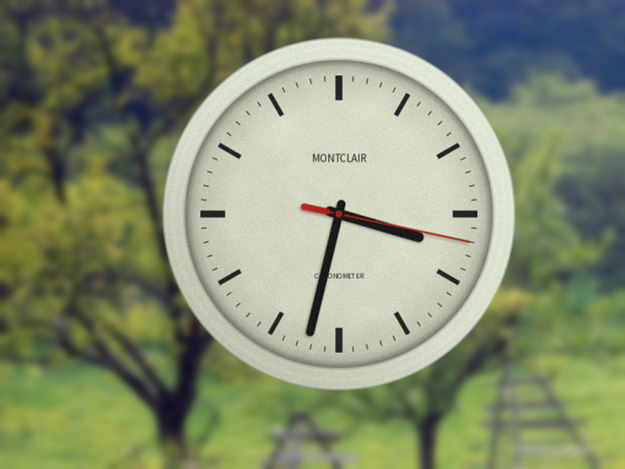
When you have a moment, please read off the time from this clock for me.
3:32:17
